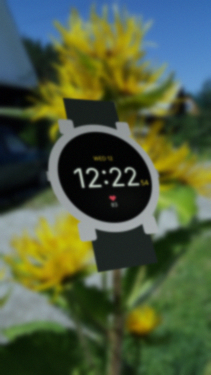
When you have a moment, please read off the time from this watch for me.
12:22
